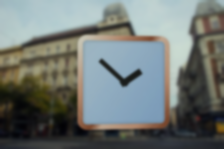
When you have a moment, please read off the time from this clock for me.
1:52
